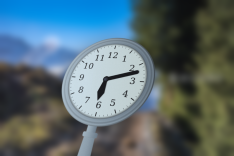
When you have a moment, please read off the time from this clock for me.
6:12
